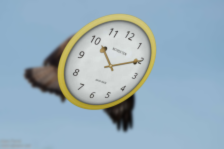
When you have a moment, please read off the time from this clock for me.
10:10
